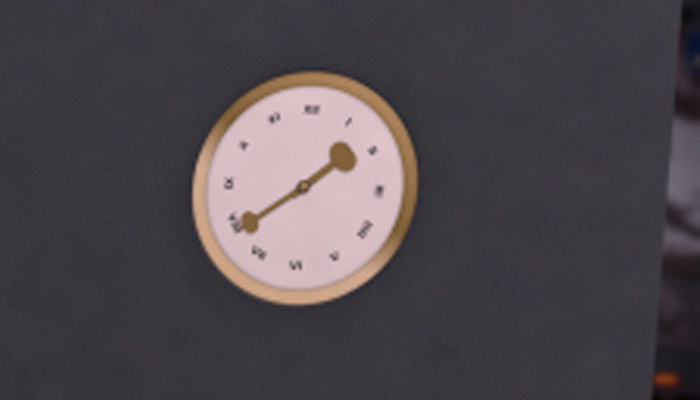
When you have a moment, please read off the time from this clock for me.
1:39
